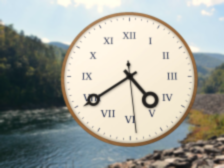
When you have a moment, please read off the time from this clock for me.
4:39:29
